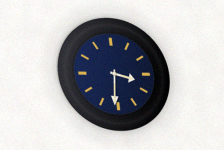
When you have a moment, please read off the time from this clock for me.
3:31
